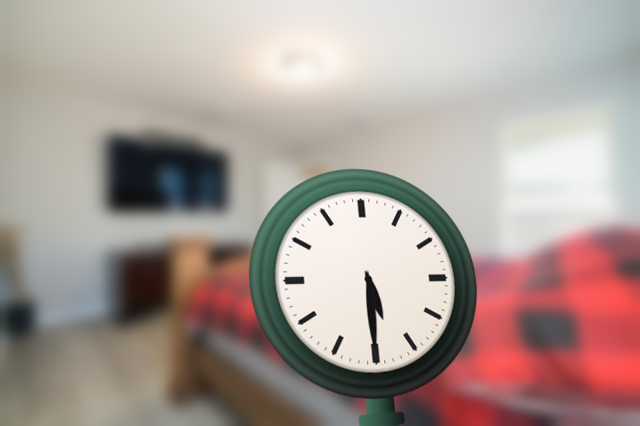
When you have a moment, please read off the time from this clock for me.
5:30
